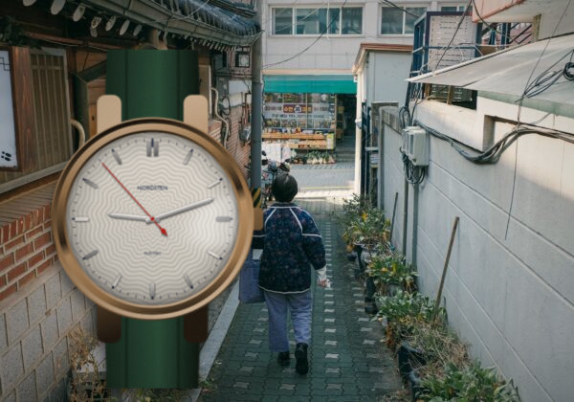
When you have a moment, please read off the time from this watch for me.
9:11:53
